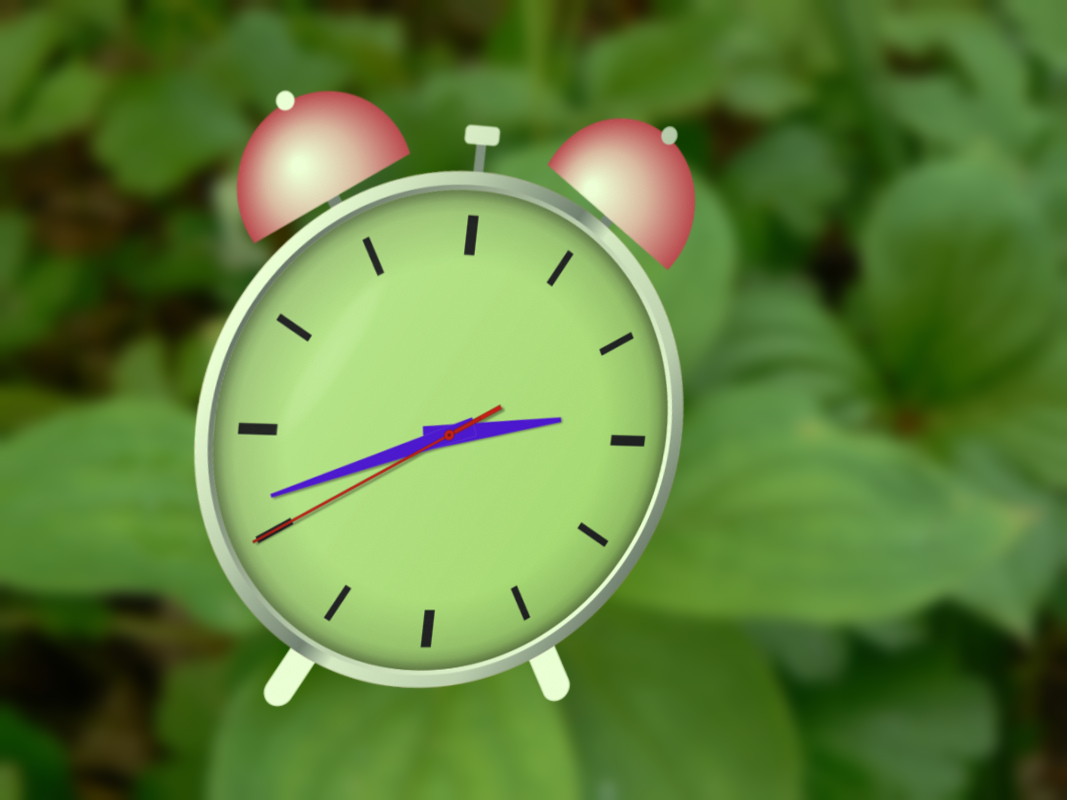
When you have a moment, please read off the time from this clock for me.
2:41:40
